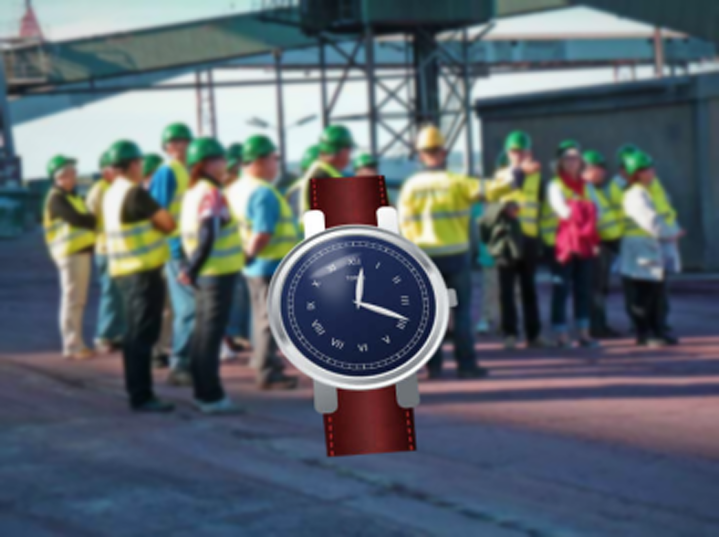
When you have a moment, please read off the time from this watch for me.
12:19
